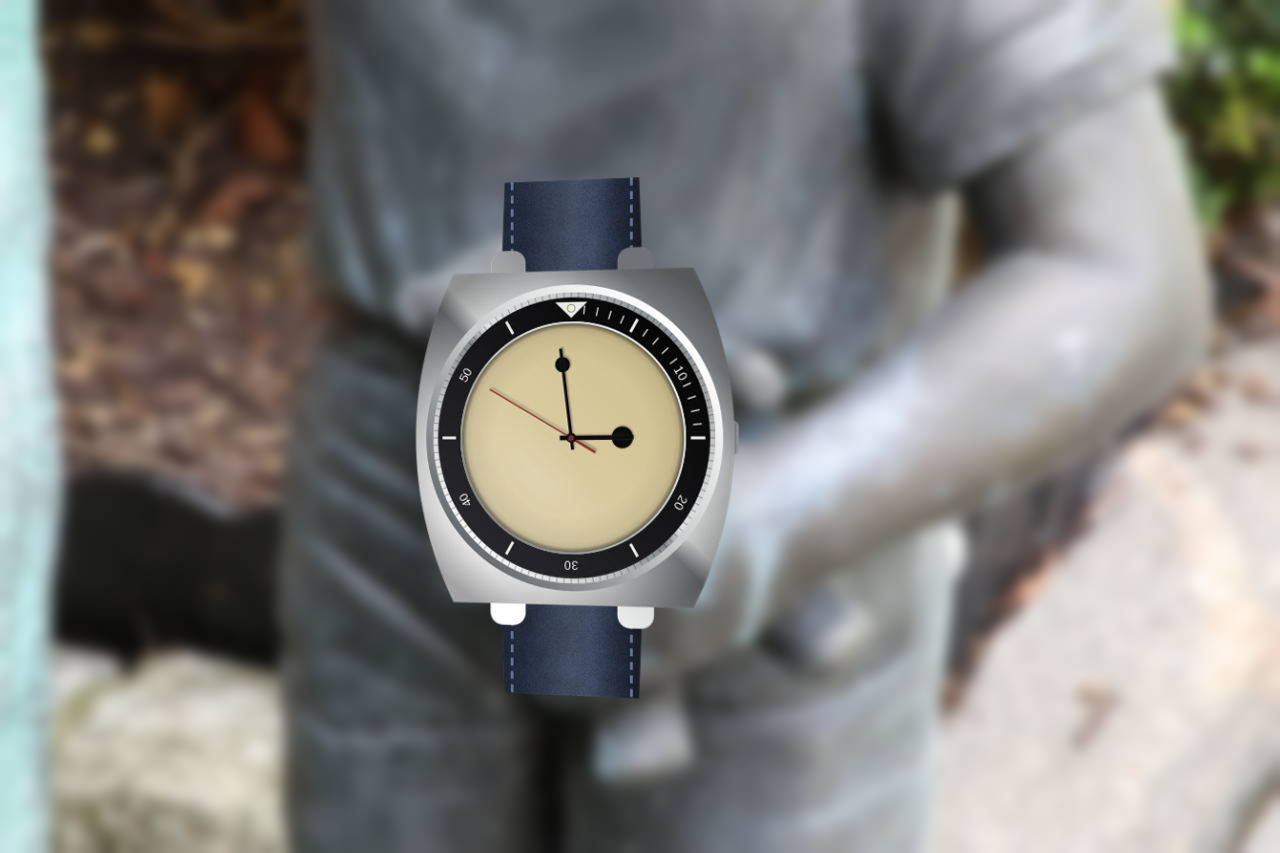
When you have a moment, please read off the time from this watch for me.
2:58:50
